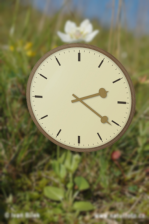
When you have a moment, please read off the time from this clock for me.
2:21
